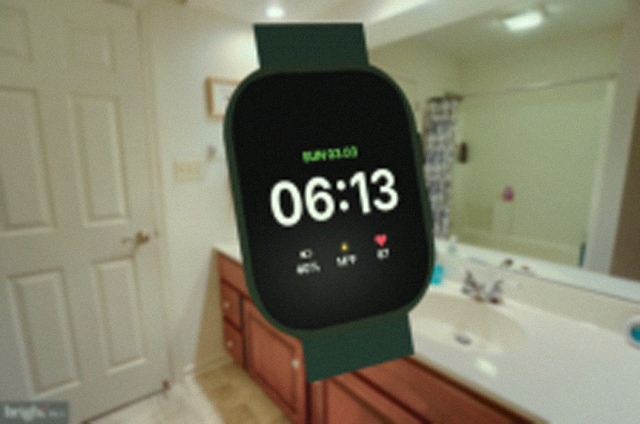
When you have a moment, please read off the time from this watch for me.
6:13
